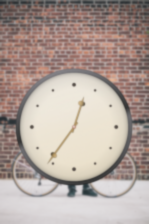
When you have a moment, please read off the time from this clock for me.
12:36
